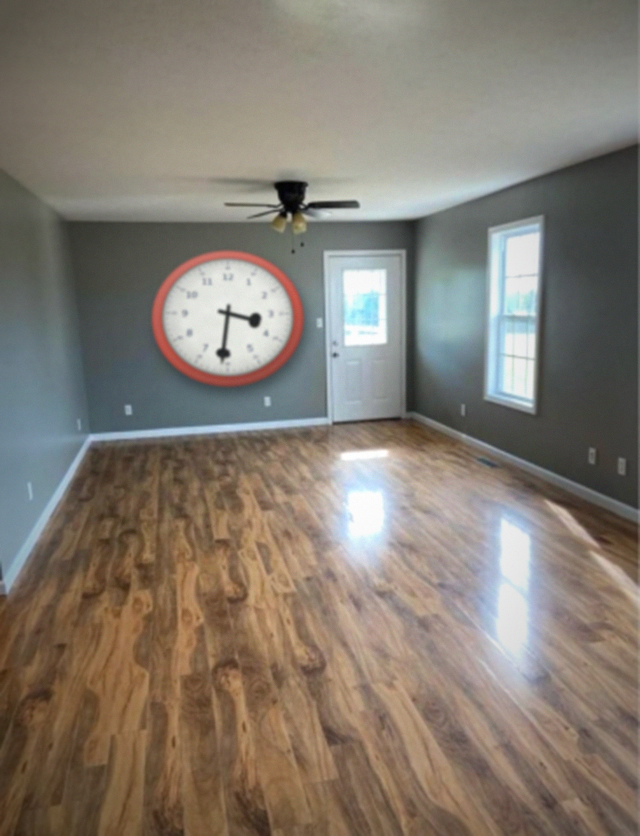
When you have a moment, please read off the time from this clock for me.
3:31
